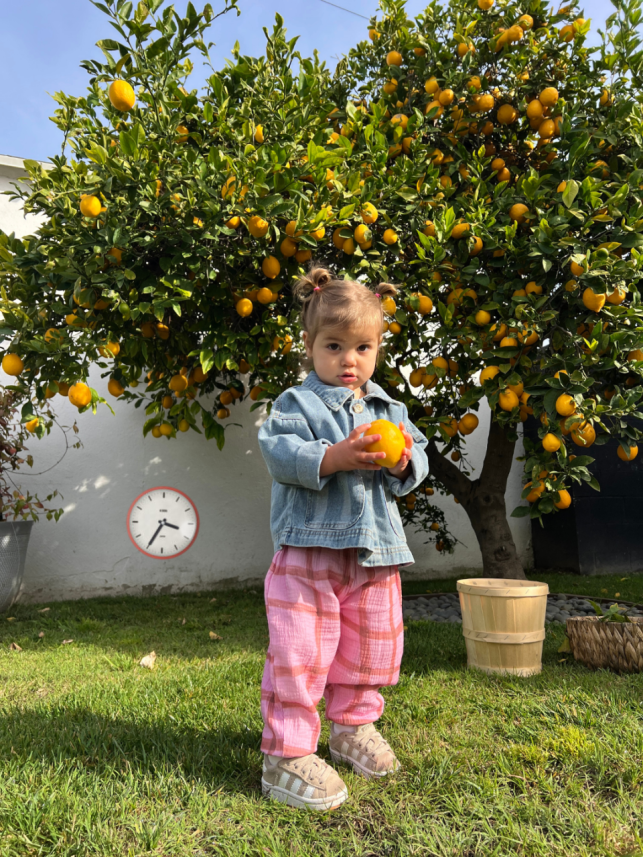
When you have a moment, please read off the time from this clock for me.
3:35
